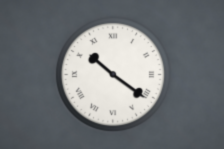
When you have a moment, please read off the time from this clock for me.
10:21
